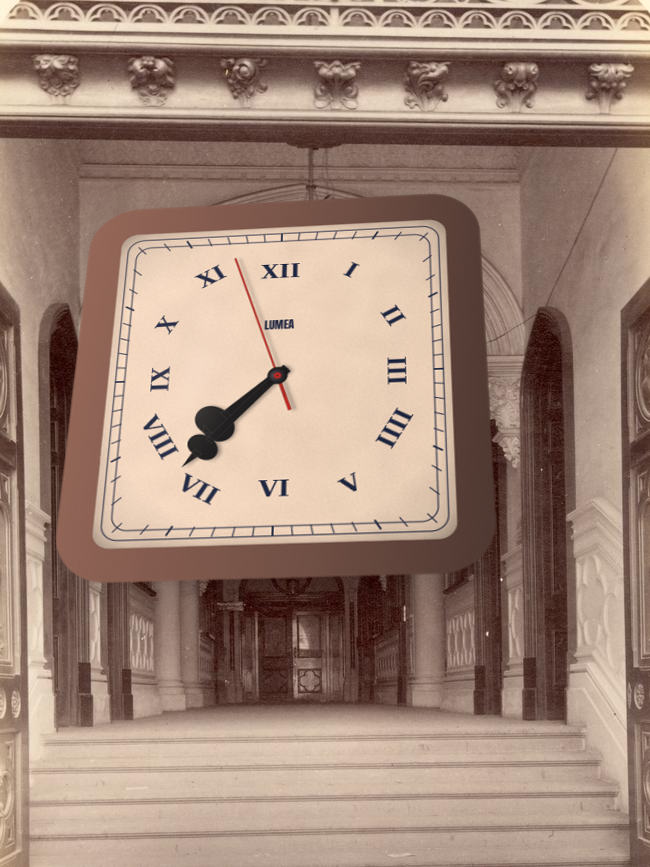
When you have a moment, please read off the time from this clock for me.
7:36:57
